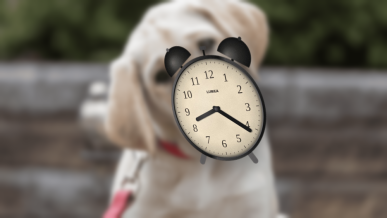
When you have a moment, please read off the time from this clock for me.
8:21
